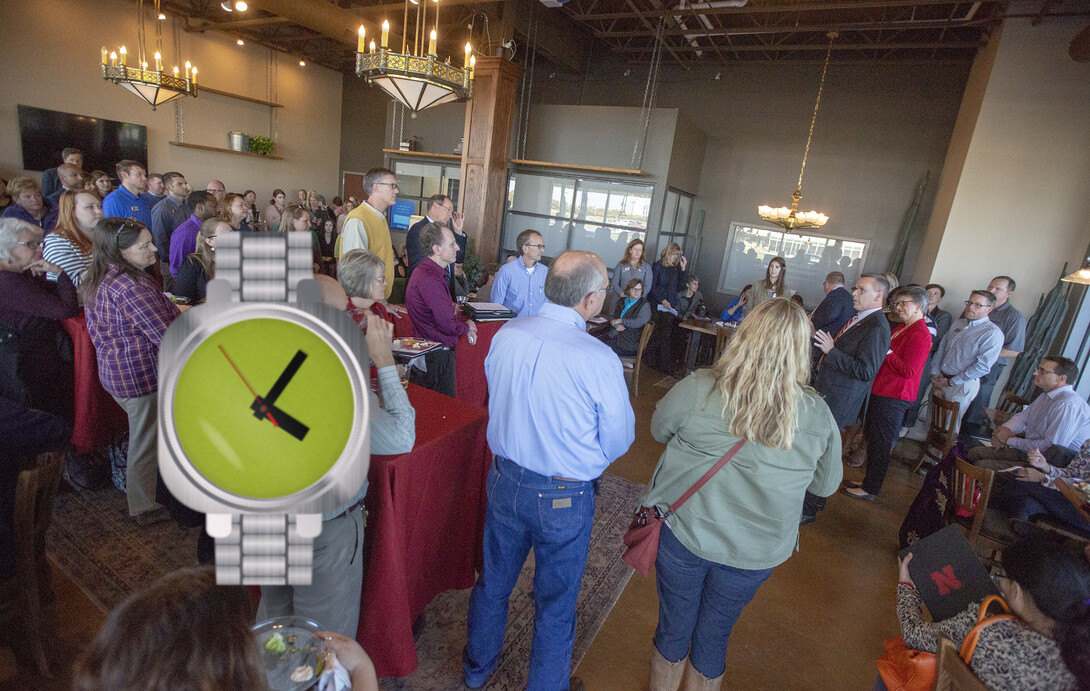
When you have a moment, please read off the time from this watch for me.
4:05:54
